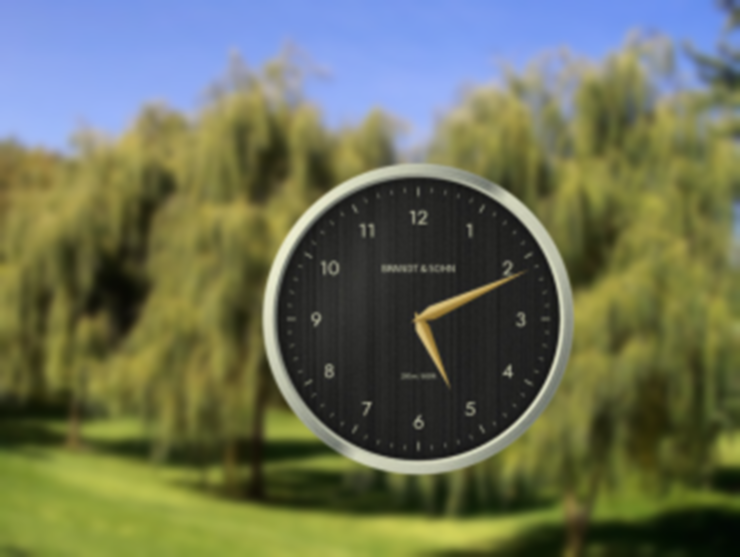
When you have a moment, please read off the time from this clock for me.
5:11
